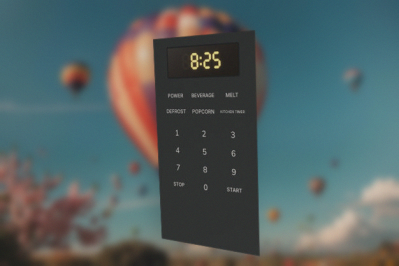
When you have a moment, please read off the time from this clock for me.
8:25
